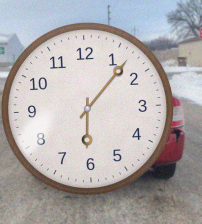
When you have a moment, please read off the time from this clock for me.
6:07
